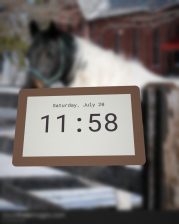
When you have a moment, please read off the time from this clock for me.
11:58
